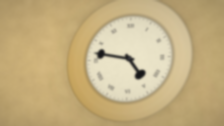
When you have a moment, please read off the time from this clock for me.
4:47
